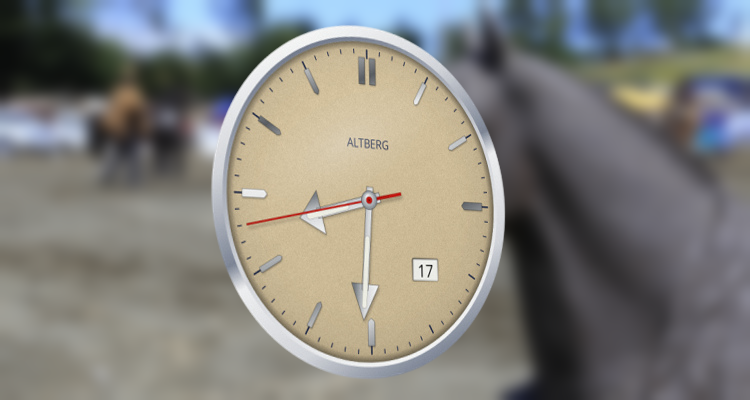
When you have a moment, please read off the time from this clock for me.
8:30:43
